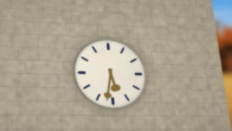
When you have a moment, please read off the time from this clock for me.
5:32
